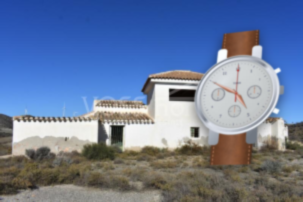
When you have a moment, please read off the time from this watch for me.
4:50
